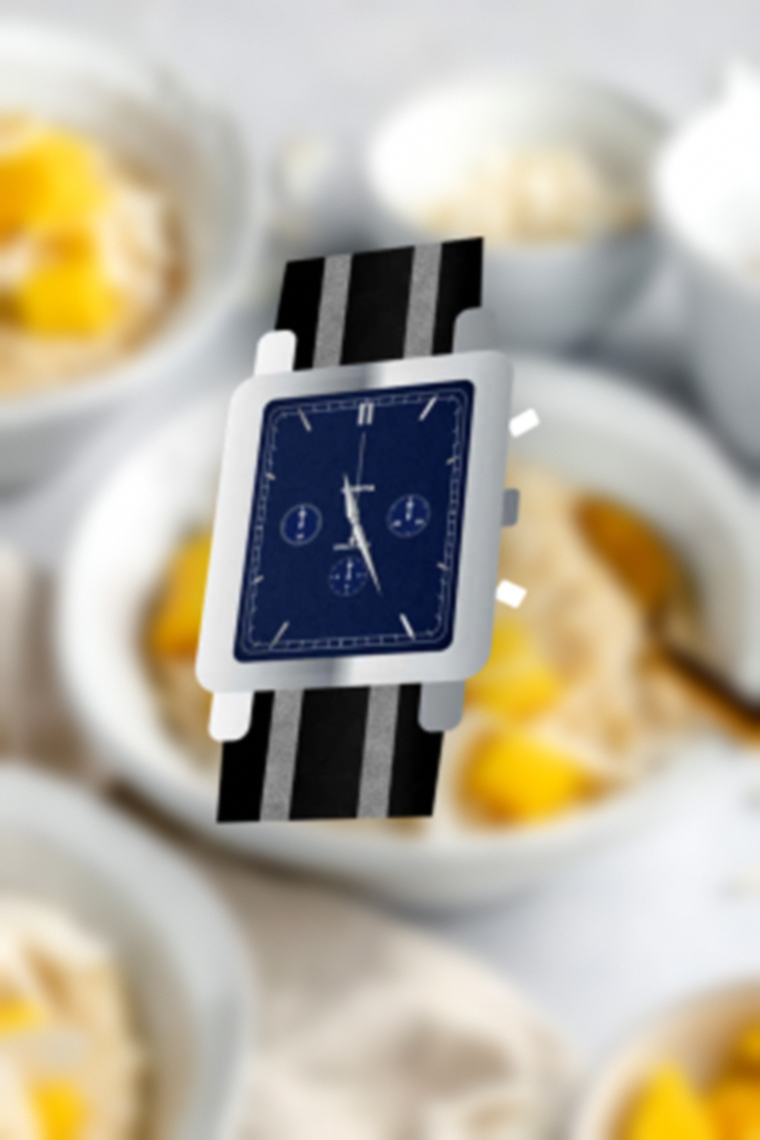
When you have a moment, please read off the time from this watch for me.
11:26
